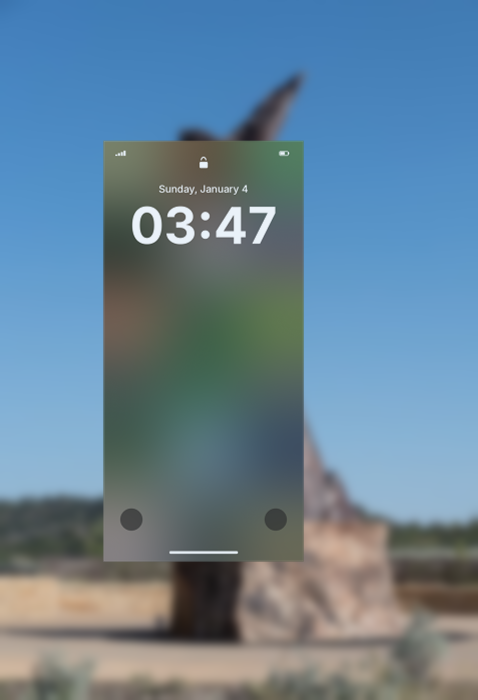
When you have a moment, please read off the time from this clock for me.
3:47
